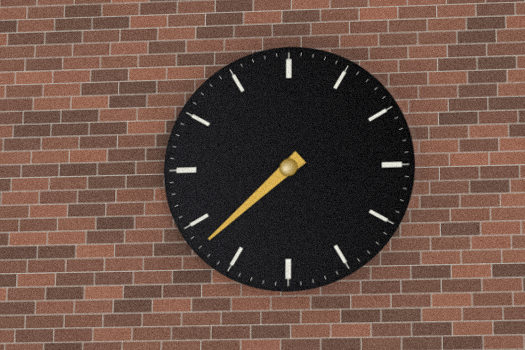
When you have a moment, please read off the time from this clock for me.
7:38
